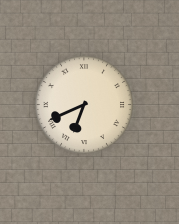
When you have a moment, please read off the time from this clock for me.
6:41
